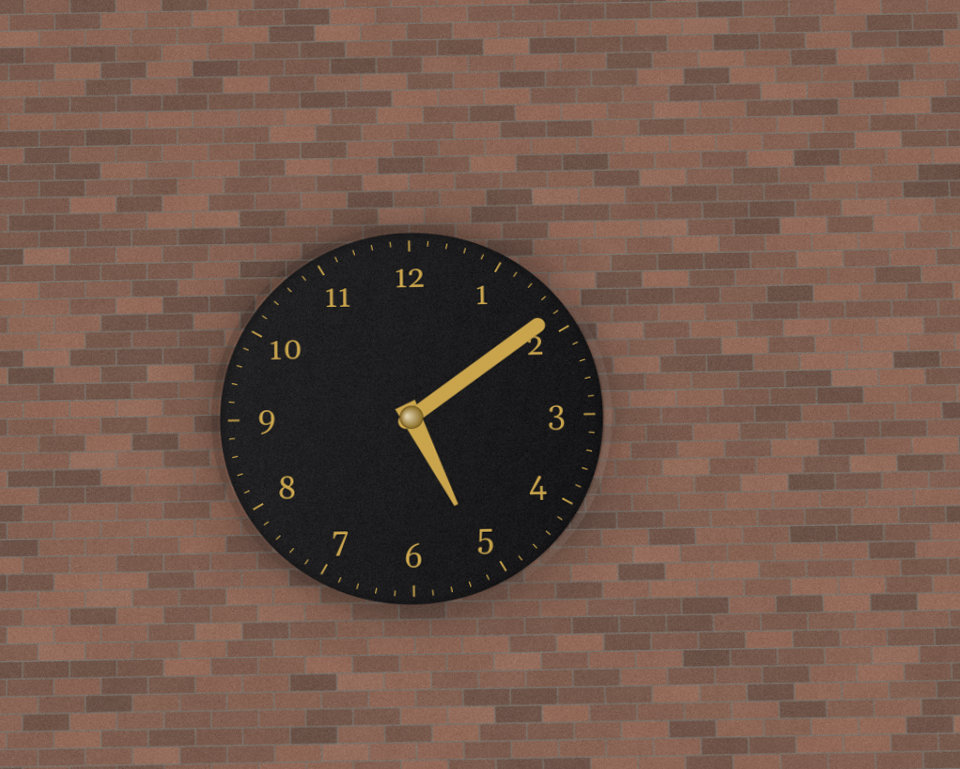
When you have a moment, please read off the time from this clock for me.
5:09
